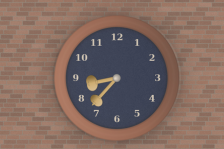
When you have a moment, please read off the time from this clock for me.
8:37
